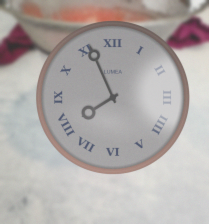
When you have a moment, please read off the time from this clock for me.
7:56
